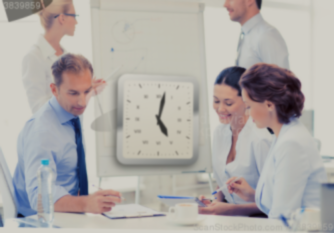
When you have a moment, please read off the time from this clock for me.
5:02
